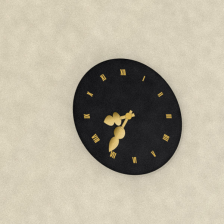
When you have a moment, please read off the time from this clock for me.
8:36
